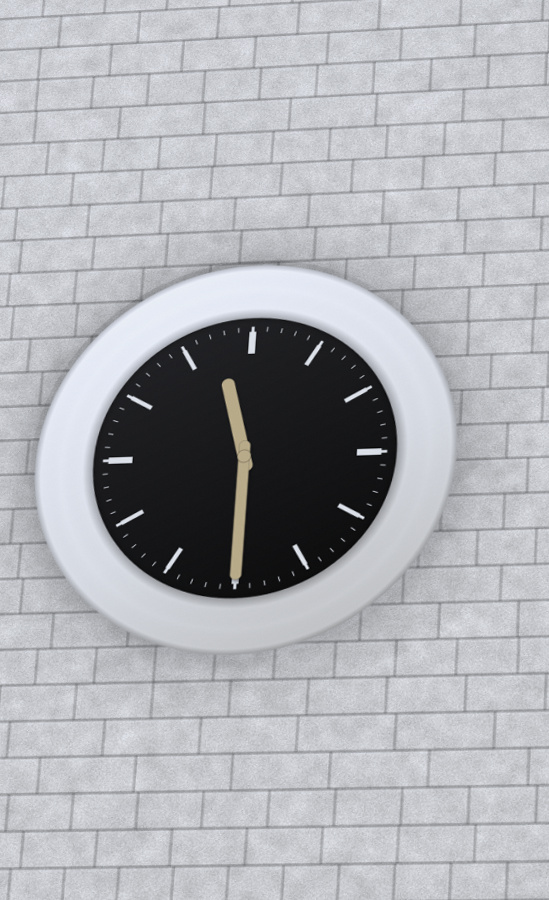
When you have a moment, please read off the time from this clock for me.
11:30
